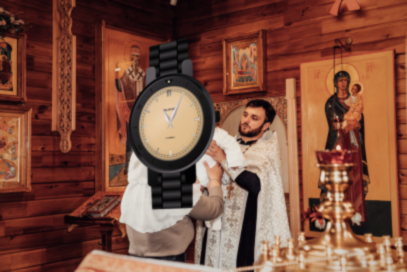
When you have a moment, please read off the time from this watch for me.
11:05
